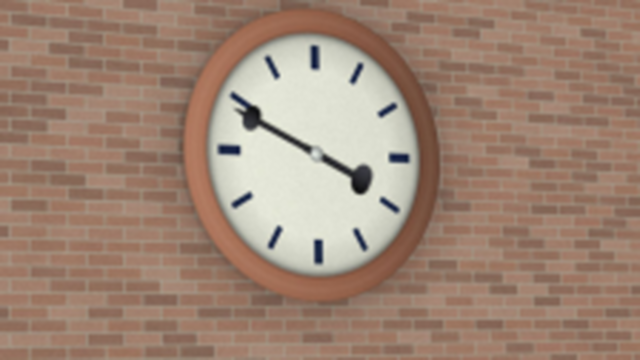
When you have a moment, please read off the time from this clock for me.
3:49
